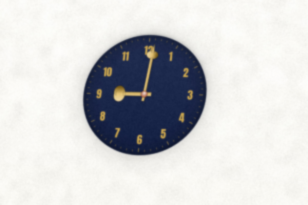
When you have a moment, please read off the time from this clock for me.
9:01
